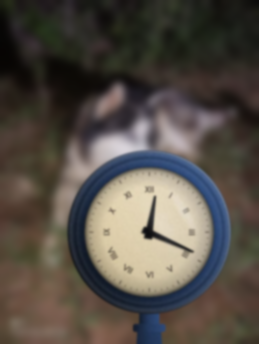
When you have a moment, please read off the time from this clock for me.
12:19
